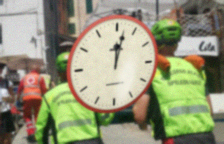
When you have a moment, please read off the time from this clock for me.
12:02
